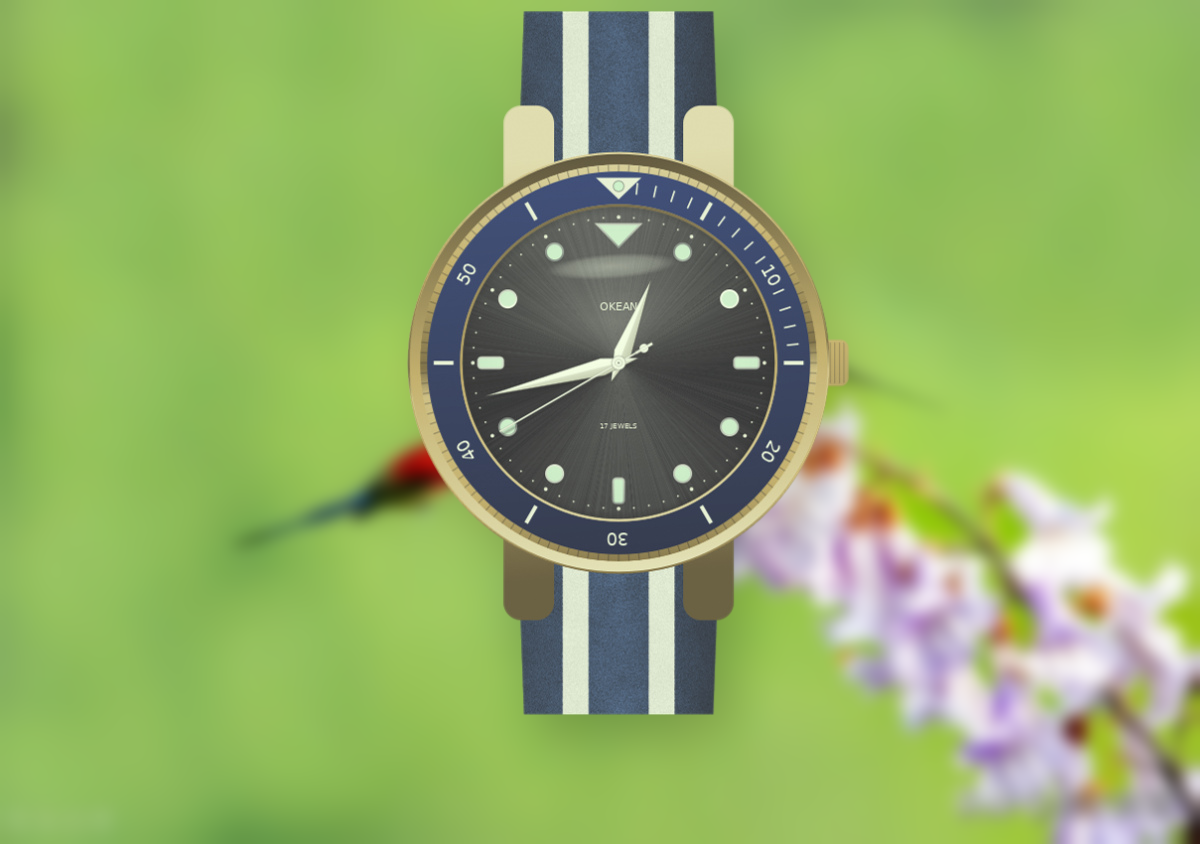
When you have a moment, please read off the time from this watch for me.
12:42:40
